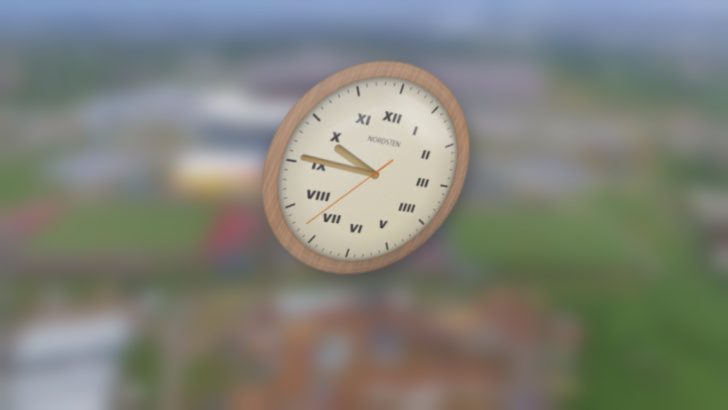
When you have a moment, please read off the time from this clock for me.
9:45:37
